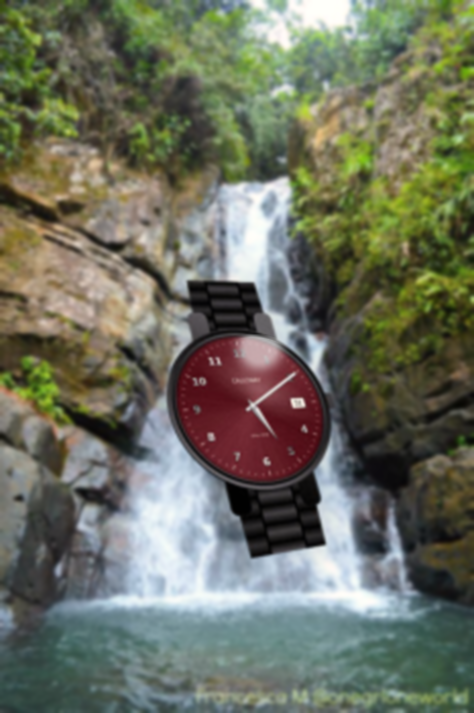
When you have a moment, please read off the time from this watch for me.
5:10
